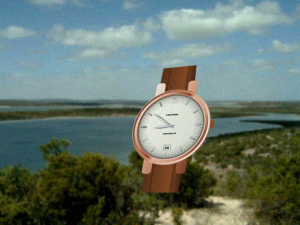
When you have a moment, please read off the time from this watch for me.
8:51
